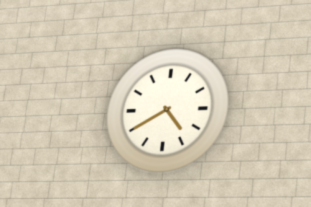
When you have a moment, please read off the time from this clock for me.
4:40
